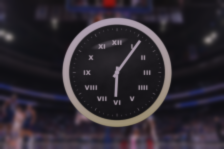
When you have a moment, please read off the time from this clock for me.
6:06
